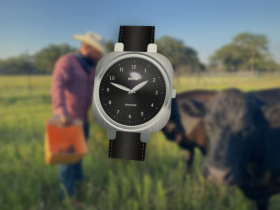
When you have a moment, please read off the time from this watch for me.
1:48
